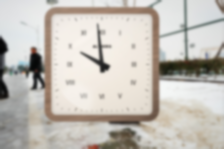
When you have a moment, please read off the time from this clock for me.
9:59
